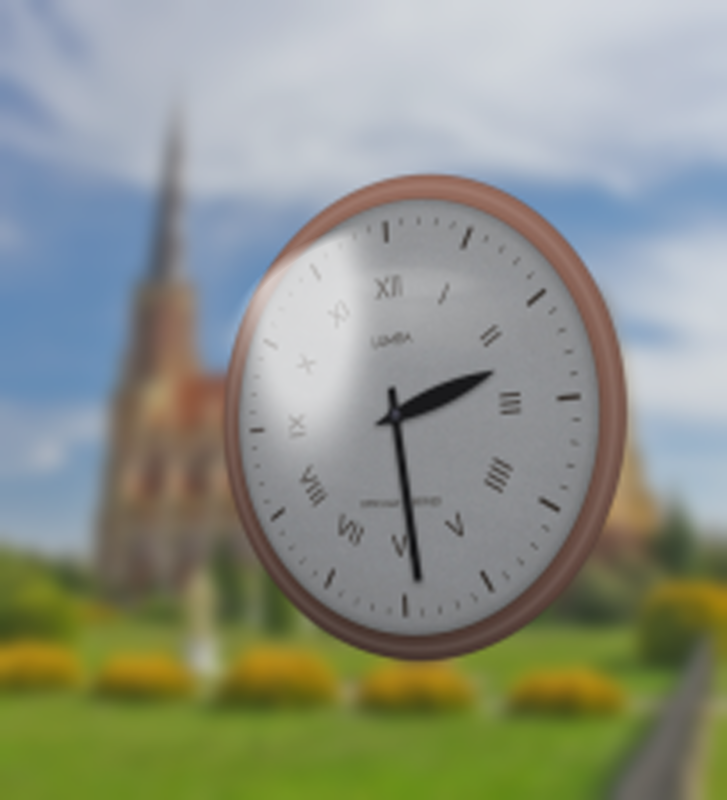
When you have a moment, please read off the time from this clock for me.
2:29
